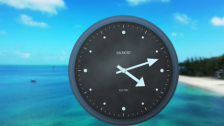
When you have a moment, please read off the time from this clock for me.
4:12
